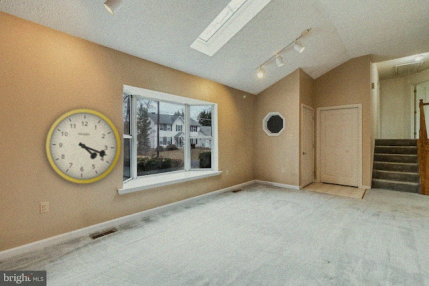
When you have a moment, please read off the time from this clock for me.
4:18
